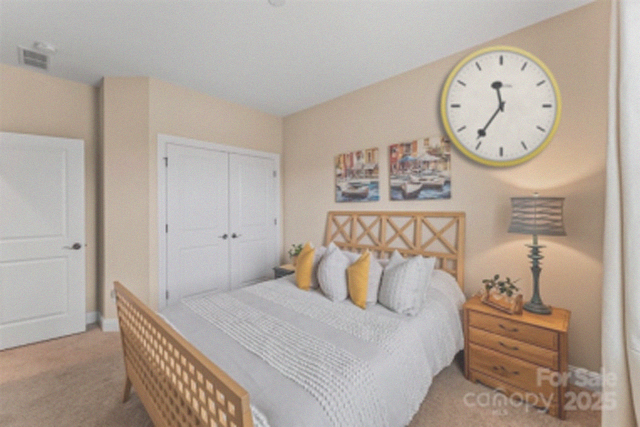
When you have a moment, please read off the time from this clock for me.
11:36
